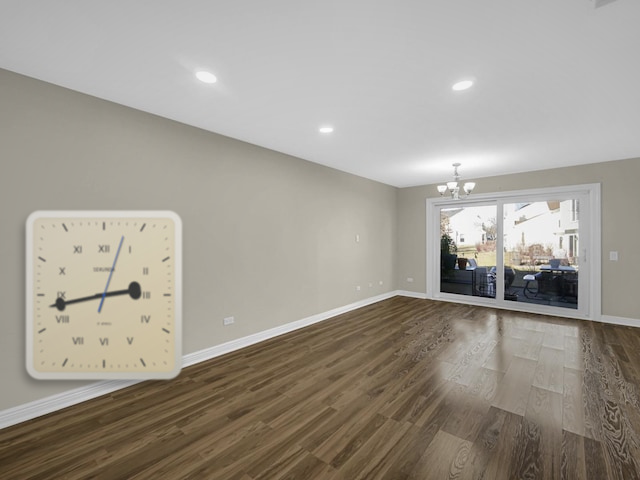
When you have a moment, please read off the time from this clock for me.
2:43:03
